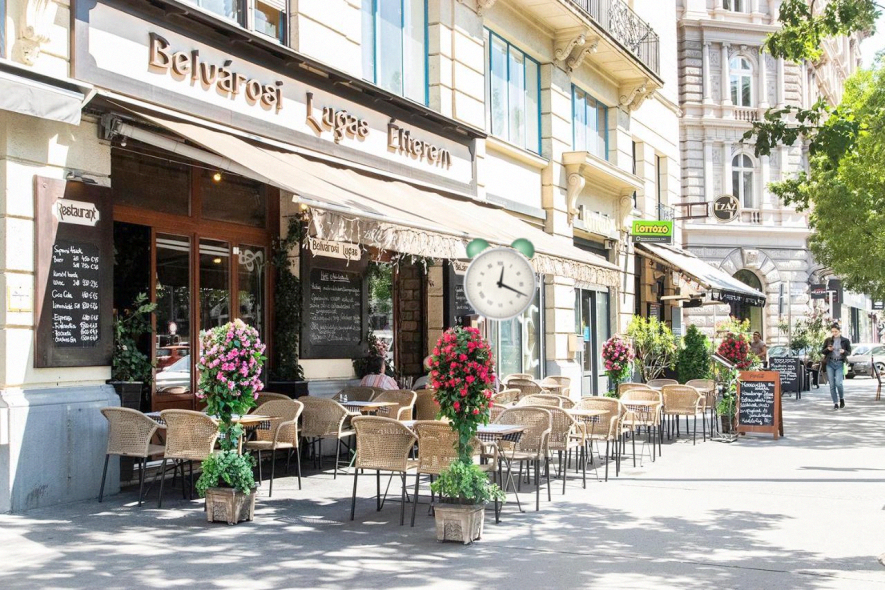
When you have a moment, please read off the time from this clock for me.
12:19
